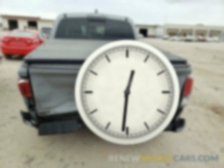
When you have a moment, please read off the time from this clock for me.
12:31
